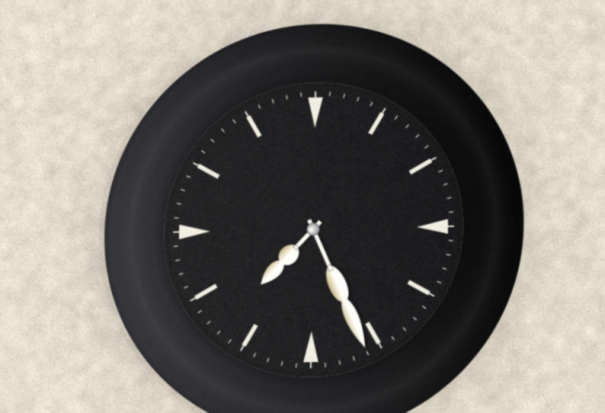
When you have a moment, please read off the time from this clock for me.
7:26
